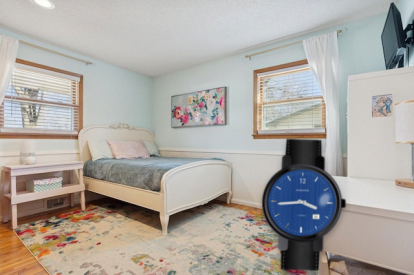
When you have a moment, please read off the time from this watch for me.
3:44
